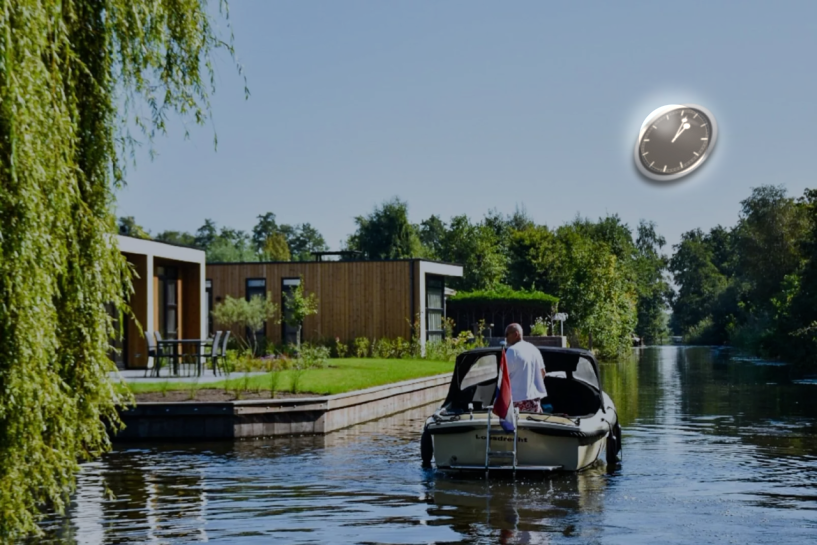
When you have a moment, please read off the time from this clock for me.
1:02
